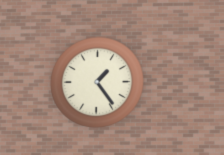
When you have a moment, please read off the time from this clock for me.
1:24
